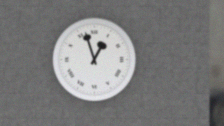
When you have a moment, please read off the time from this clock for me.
12:57
